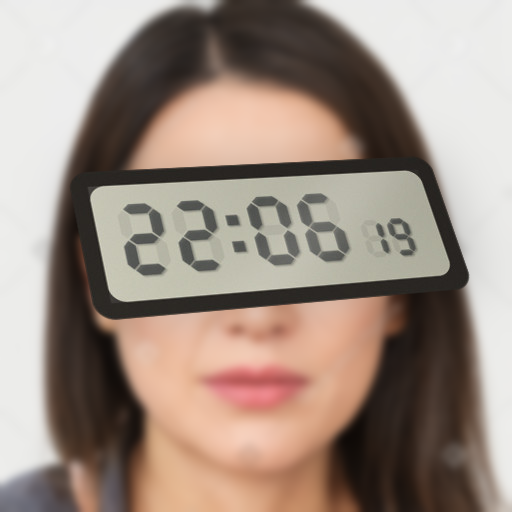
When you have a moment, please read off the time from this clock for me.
22:06:19
